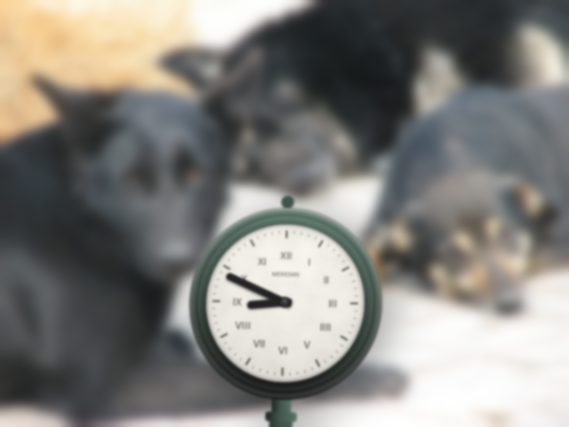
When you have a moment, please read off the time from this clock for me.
8:49
